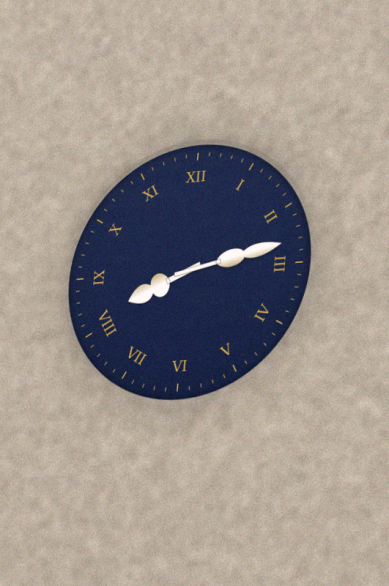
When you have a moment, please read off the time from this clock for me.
8:13
